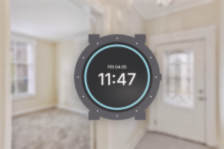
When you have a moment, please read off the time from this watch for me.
11:47
